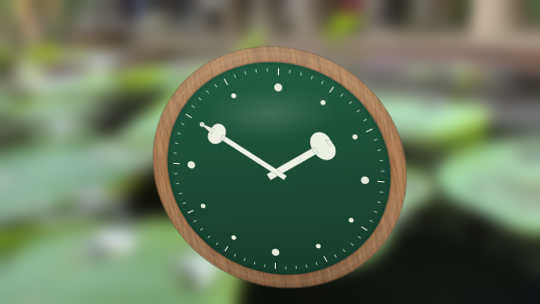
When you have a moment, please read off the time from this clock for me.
1:50
